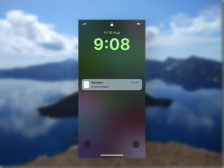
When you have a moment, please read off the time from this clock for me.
9:08
